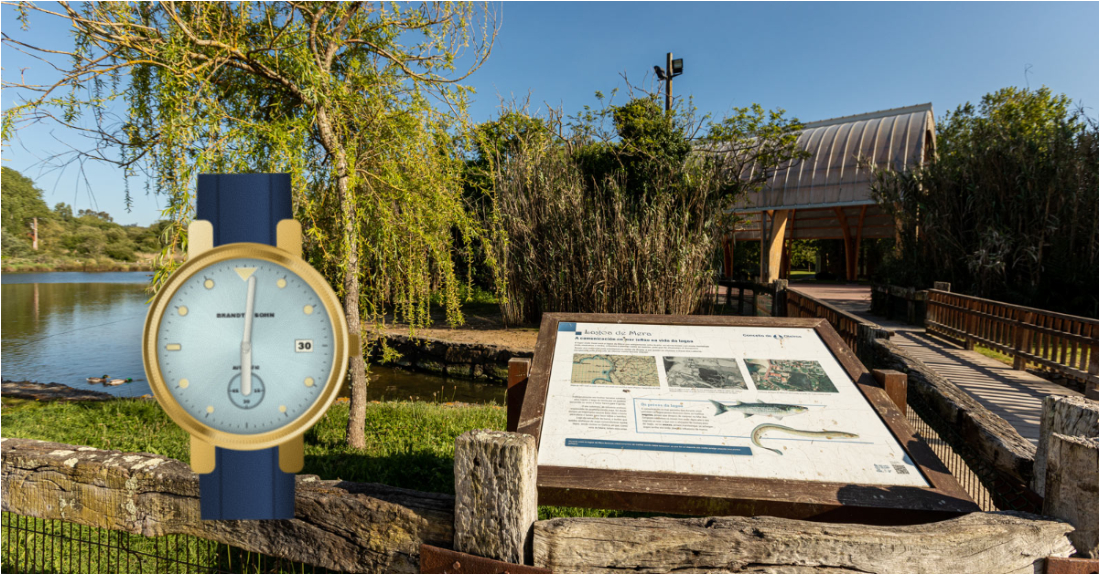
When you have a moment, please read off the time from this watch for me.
6:01
